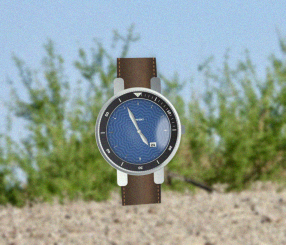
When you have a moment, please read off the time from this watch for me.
4:56
